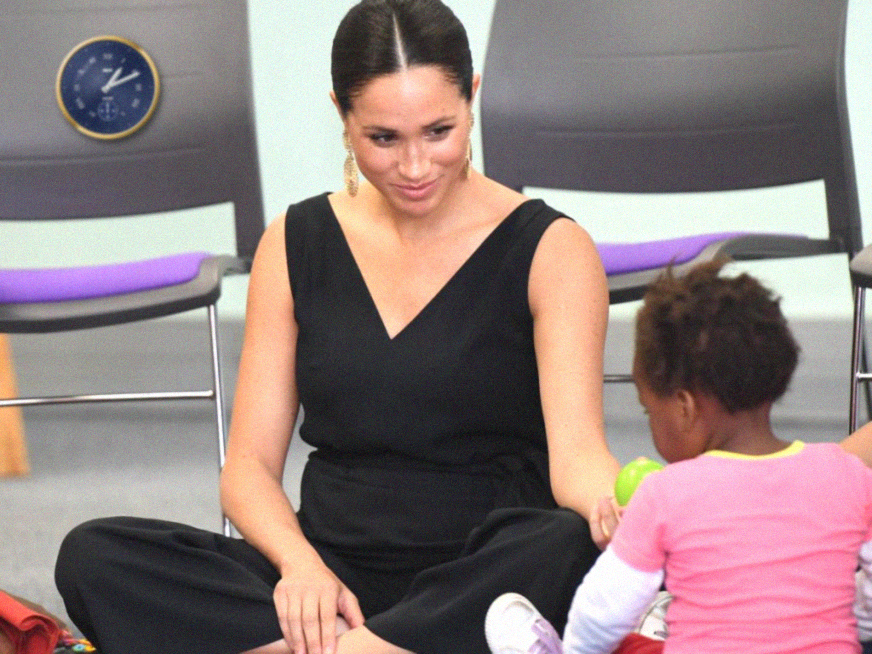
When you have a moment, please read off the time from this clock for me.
1:11
